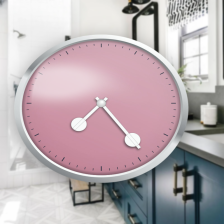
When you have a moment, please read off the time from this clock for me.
7:24
